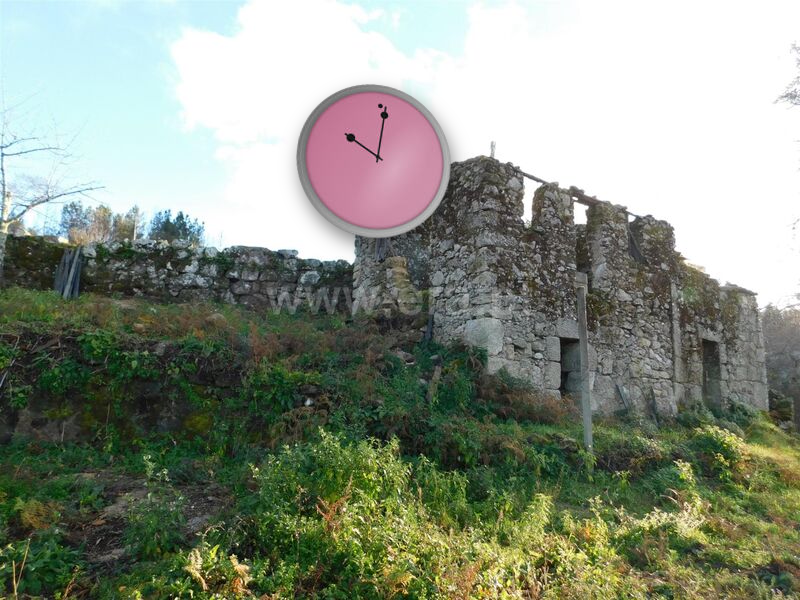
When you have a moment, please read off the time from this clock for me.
10:01
